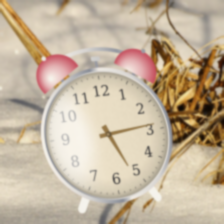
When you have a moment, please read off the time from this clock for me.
5:14
